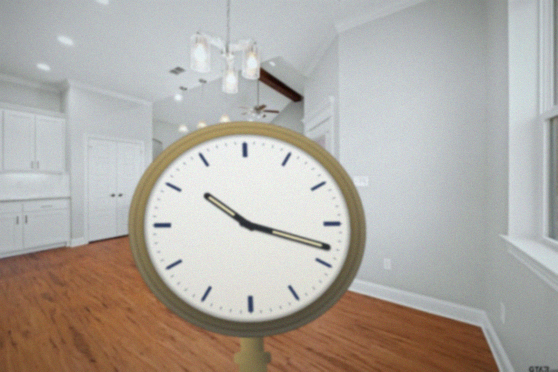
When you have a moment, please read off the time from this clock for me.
10:18
